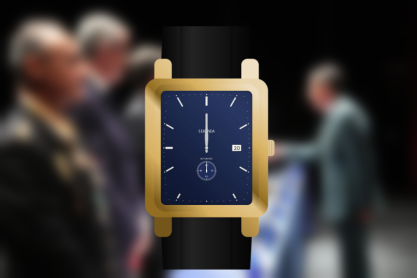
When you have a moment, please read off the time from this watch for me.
12:00
